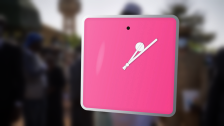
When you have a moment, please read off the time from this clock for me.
1:08
